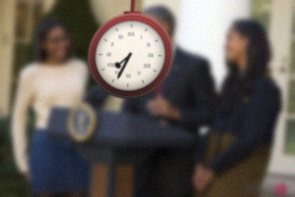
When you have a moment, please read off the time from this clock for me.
7:34
